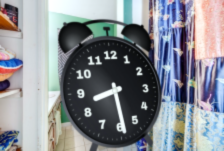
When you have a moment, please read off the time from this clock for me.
8:29
